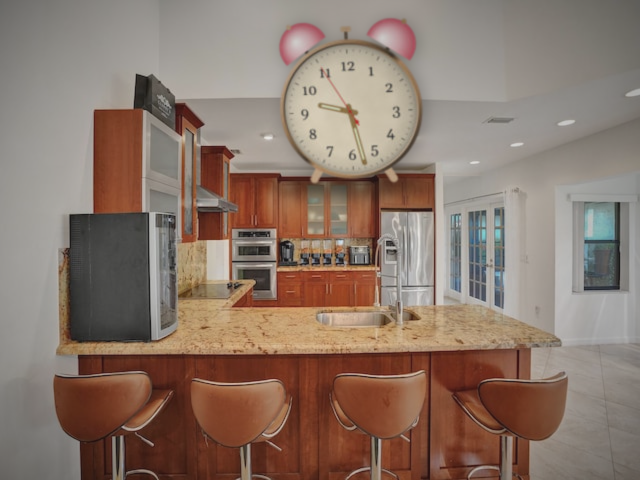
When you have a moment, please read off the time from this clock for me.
9:27:55
